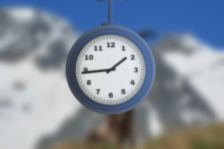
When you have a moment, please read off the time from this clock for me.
1:44
